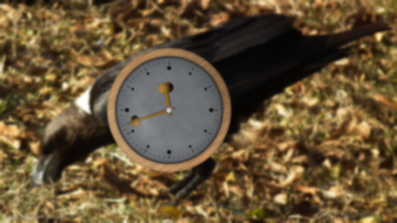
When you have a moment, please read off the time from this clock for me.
11:42
